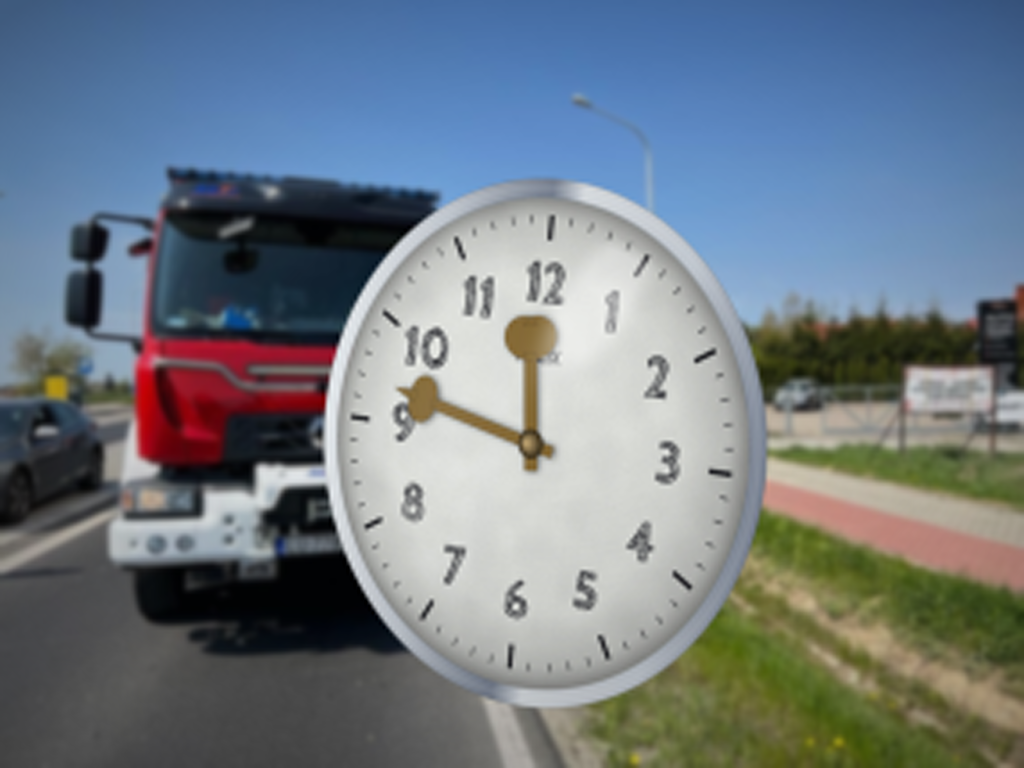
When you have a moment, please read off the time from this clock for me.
11:47
